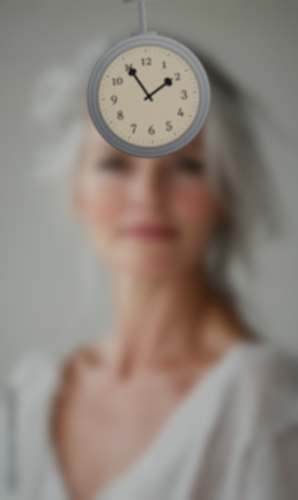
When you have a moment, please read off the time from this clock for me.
1:55
